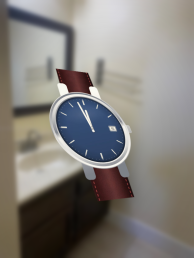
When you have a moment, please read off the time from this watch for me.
11:58
